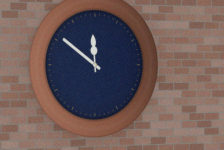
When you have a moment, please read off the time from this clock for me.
11:51
